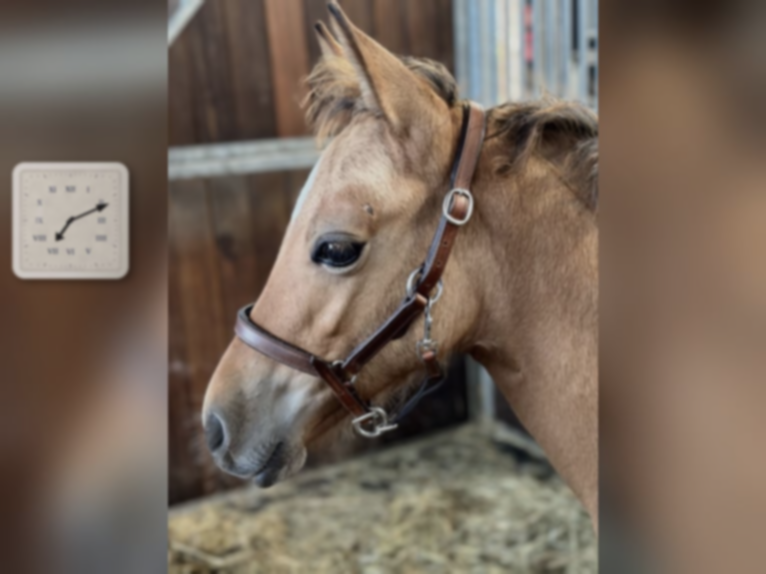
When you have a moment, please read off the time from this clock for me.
7:11
